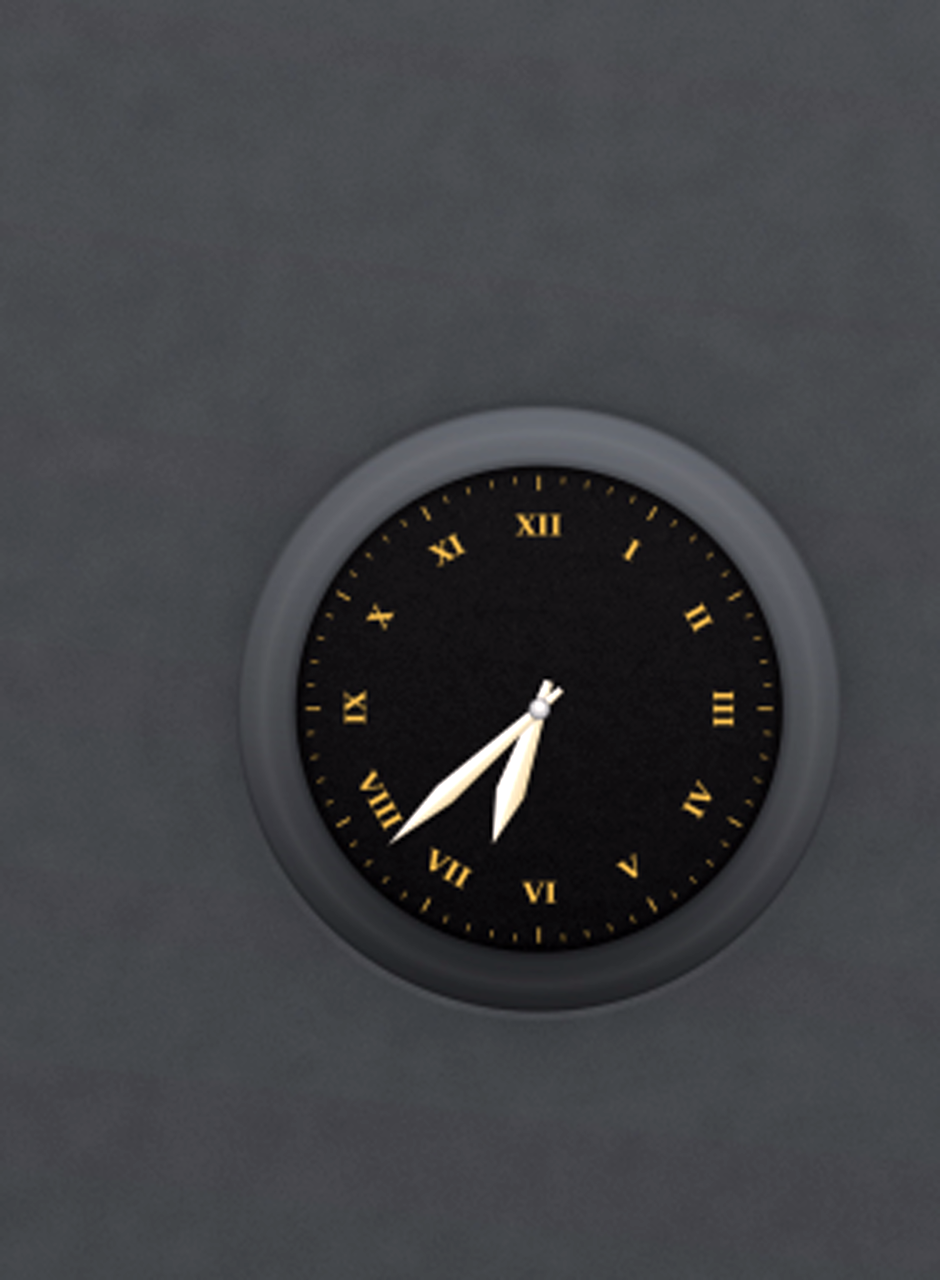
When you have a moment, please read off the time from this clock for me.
6:38
